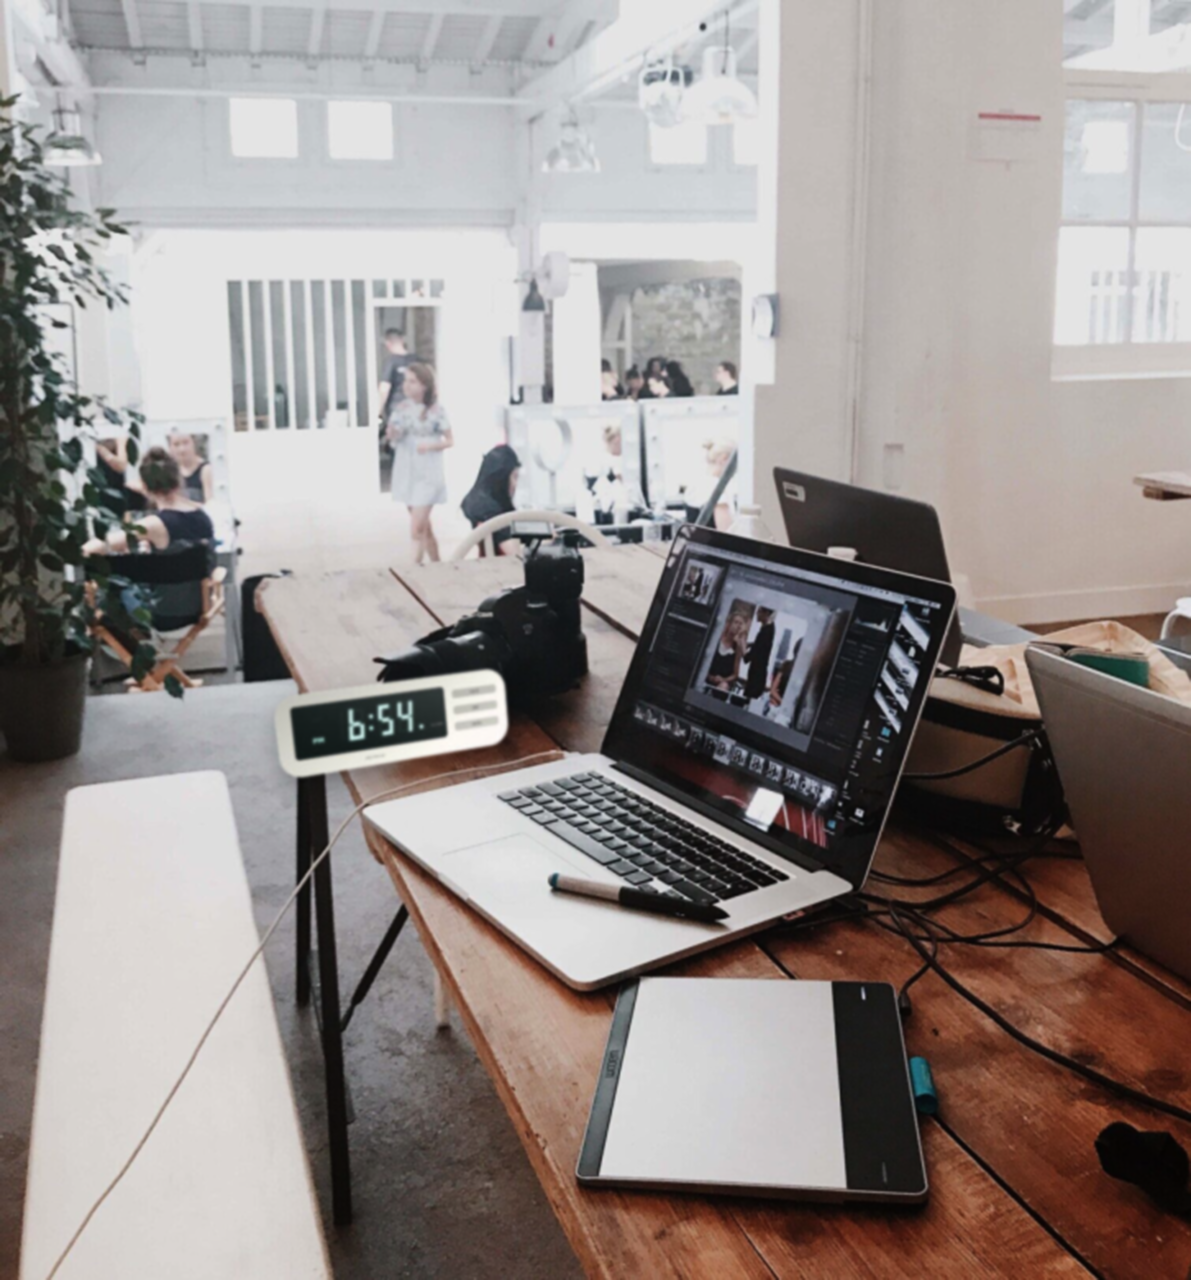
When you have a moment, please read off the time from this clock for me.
6:54
